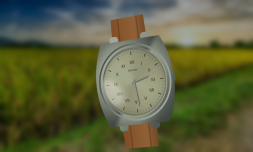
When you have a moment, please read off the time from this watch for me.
2:29
